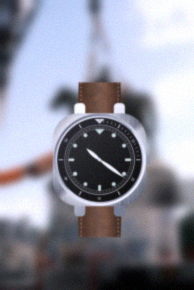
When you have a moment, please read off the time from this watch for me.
10:21
